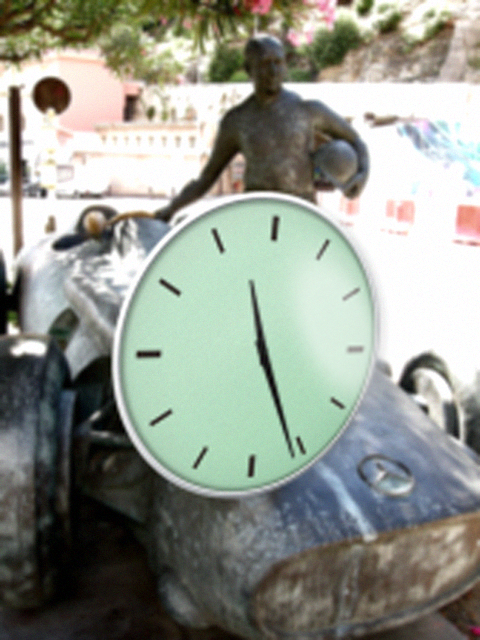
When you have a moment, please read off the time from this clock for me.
11:26
